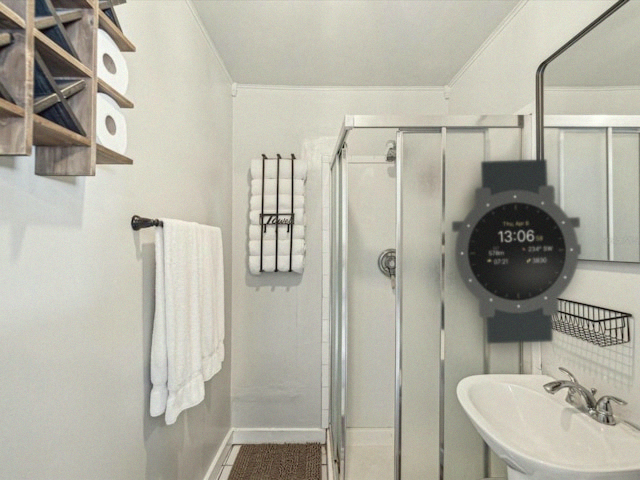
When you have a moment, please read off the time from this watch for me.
13:06
